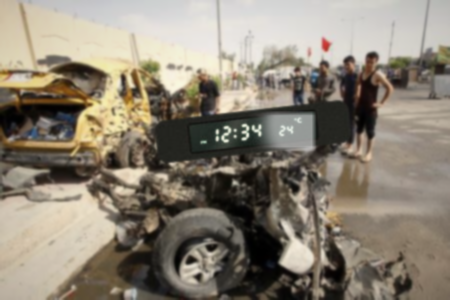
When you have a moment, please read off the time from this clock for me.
12:34
